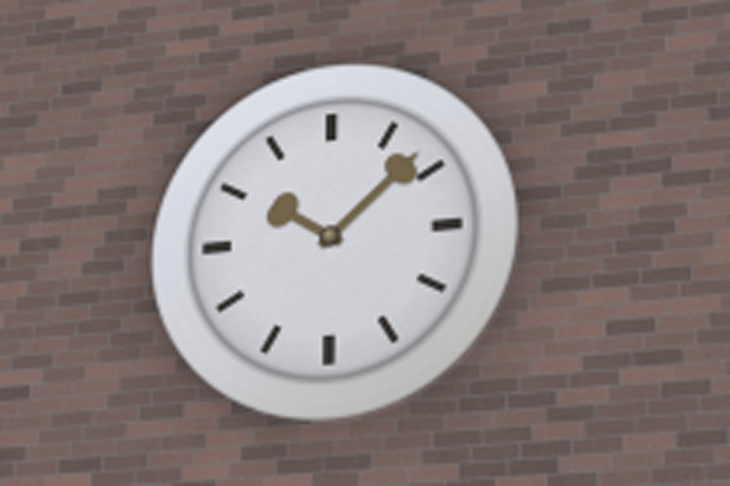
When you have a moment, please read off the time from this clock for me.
10:08
